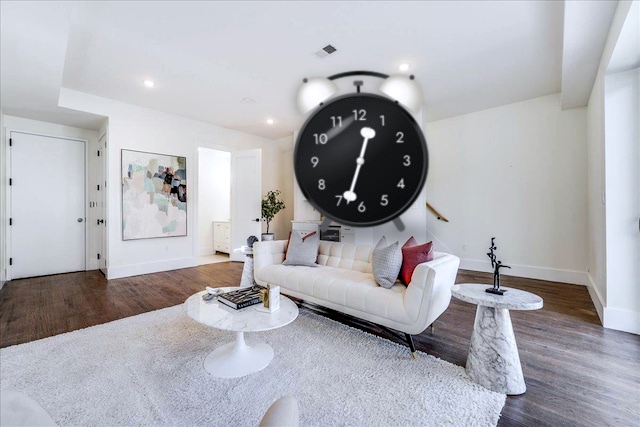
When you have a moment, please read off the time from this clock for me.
12:33
